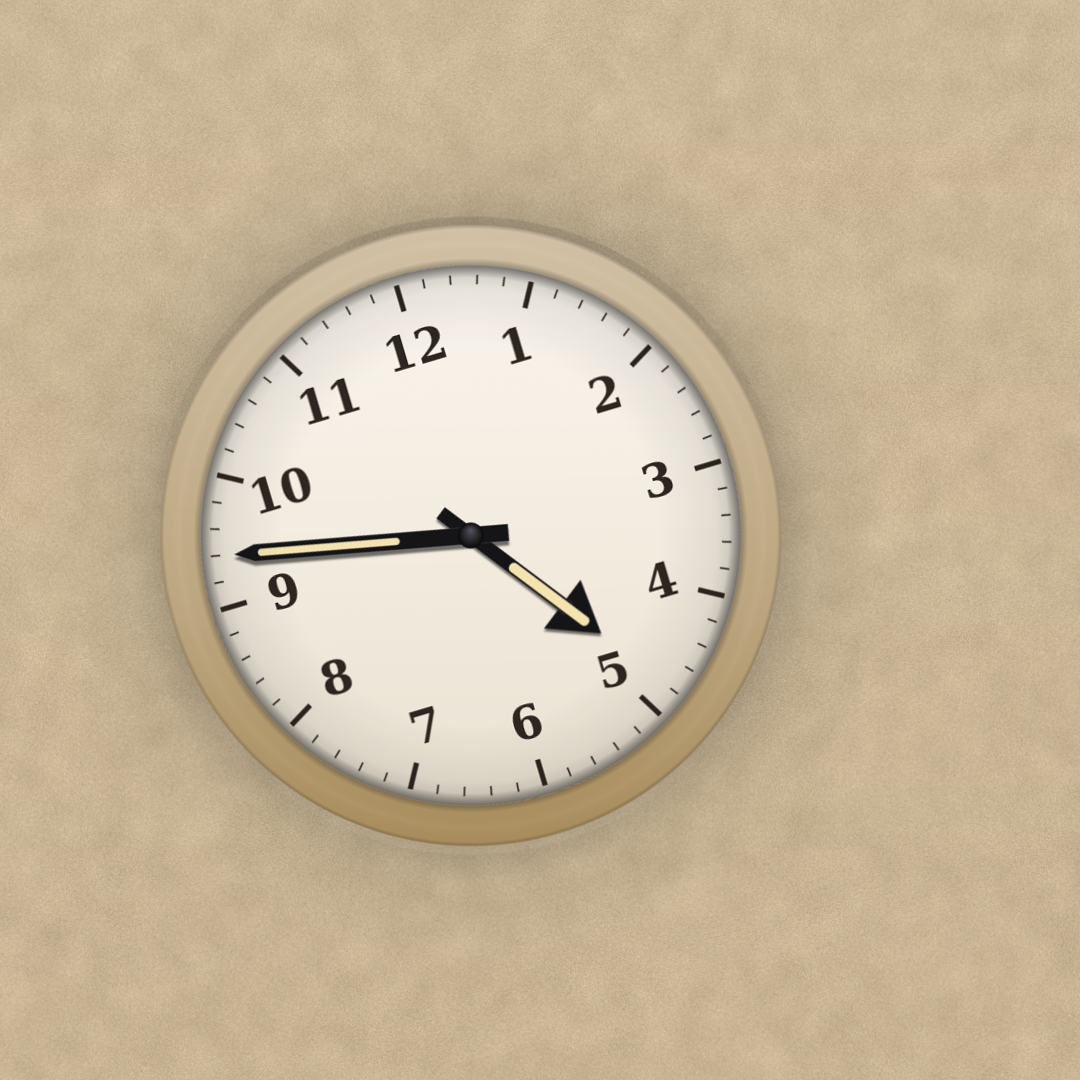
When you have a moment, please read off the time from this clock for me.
4:47
